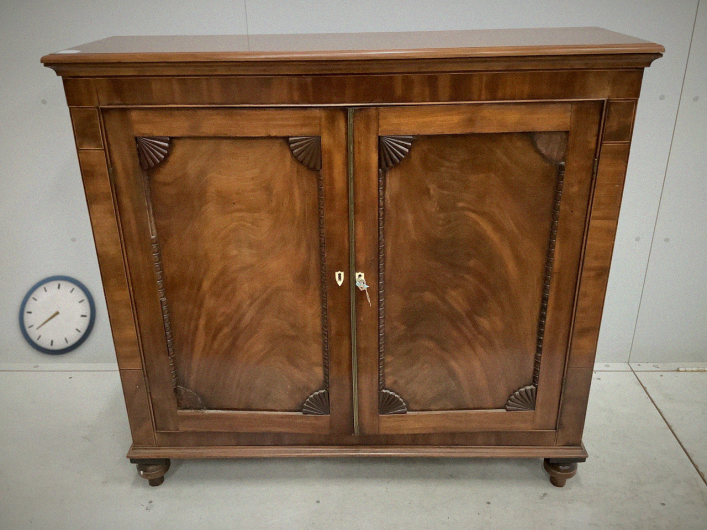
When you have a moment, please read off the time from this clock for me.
7:38
